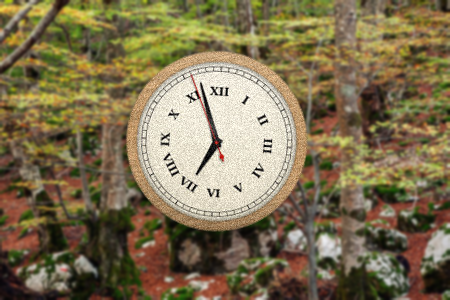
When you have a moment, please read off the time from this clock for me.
6:56:56
